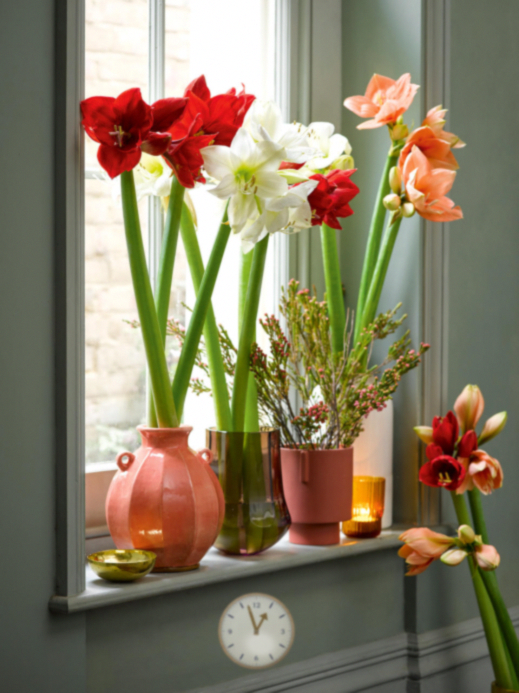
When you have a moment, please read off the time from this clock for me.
12:57
